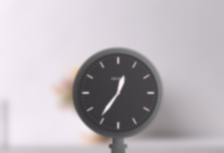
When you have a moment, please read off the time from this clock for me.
12:36
